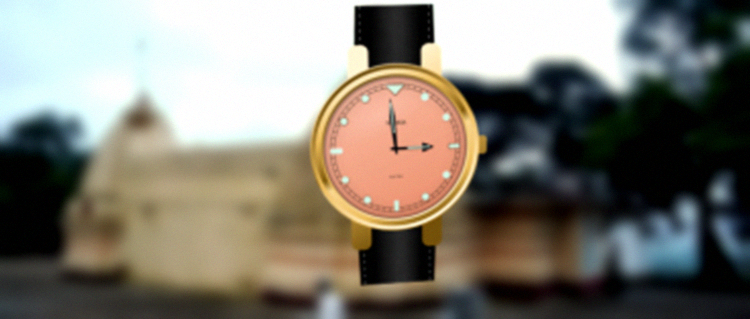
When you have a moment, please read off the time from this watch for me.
2:59
